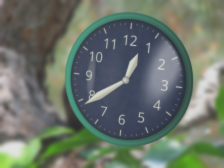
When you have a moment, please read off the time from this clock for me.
12:39
